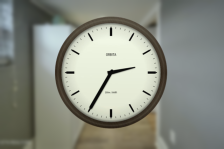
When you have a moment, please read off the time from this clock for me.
2:35
